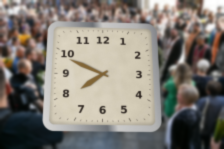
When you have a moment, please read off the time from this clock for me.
7:49
